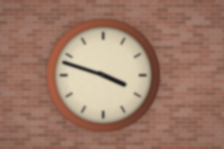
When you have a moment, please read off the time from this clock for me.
3:48
